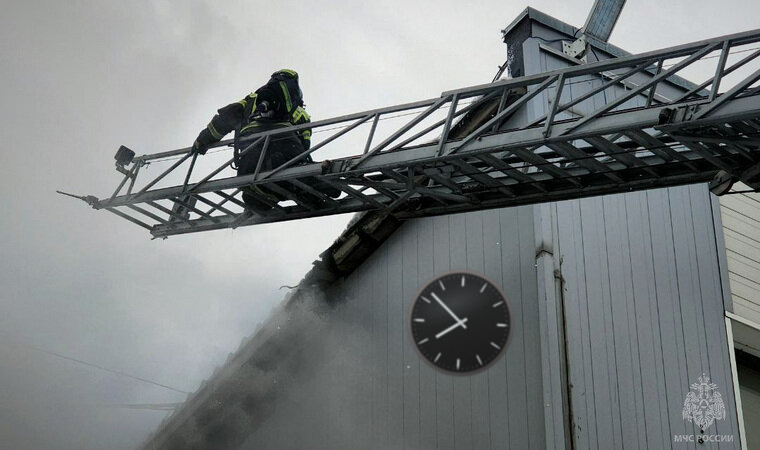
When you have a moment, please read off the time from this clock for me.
7:52
